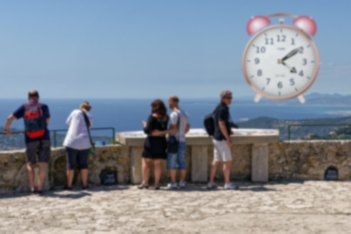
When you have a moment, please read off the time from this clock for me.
4:09
